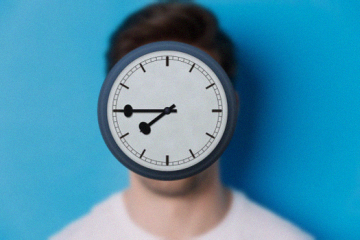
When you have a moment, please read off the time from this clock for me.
7:45
